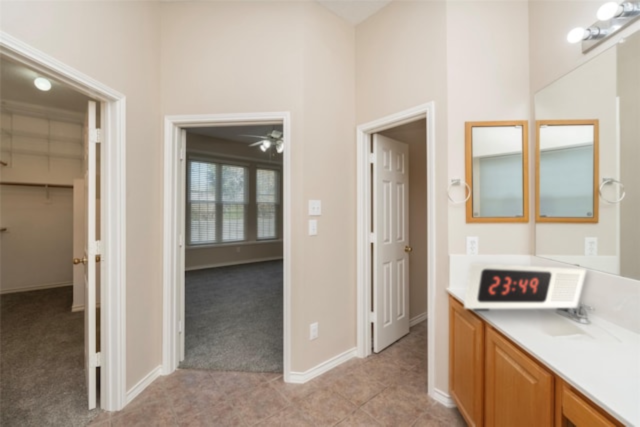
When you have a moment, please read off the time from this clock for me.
23:49
